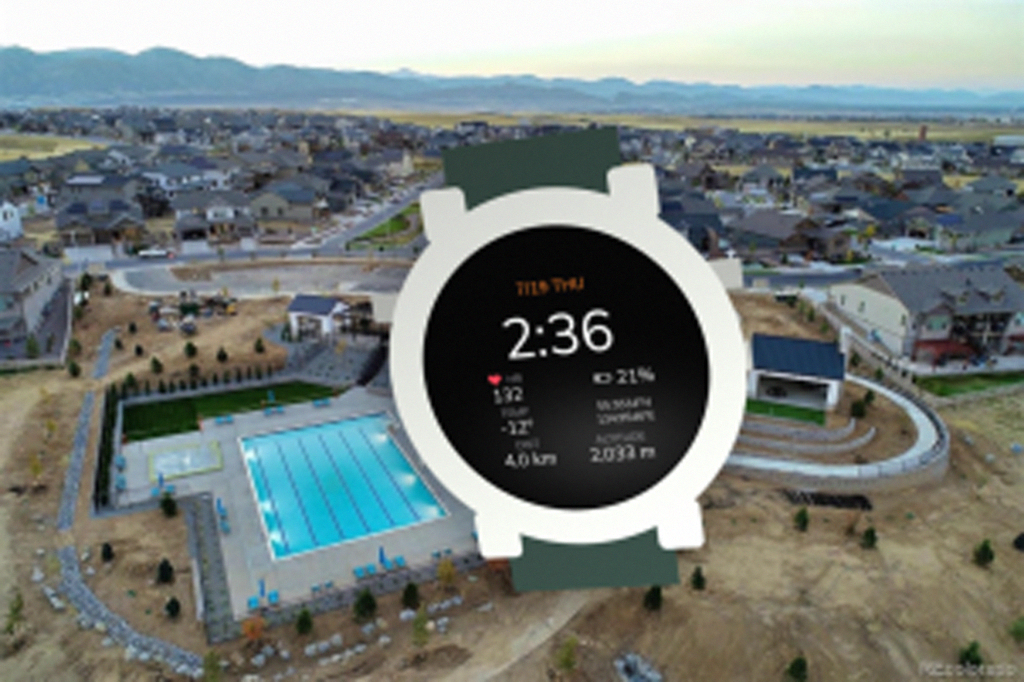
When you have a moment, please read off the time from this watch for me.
2:36
